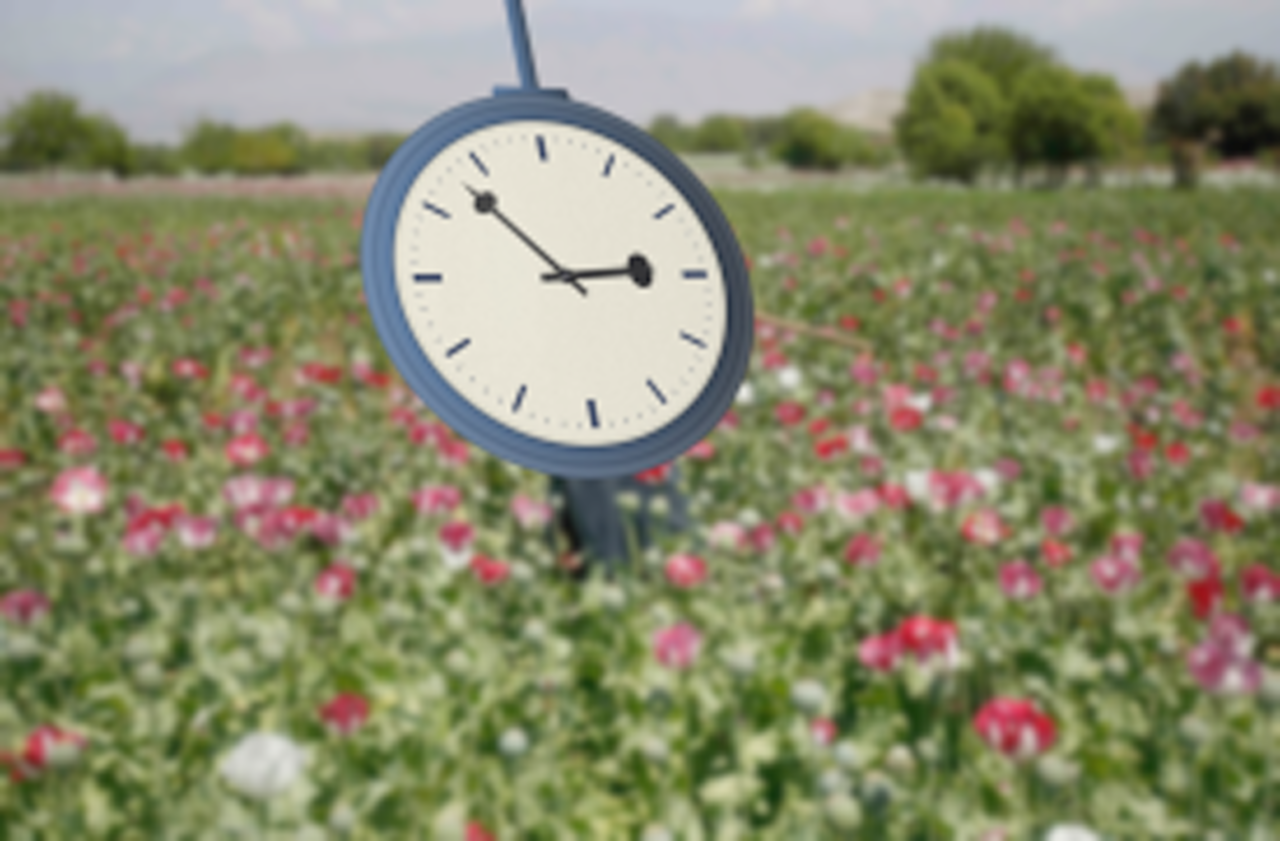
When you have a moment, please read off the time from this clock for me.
2:53
